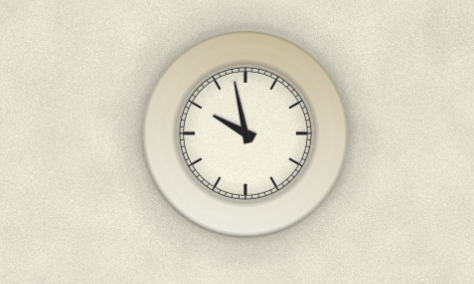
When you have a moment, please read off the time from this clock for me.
9:58
